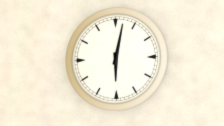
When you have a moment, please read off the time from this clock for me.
6:02
